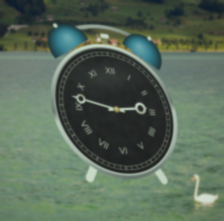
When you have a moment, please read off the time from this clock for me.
2:47
